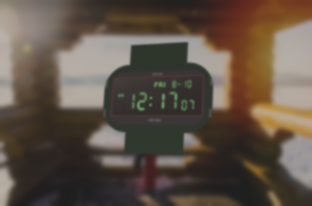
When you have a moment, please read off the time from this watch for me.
12:17
